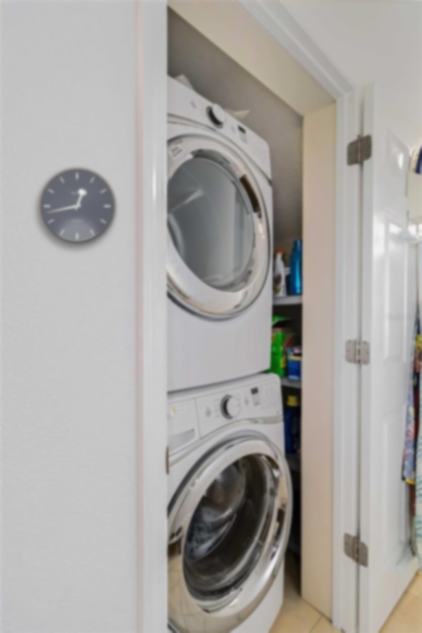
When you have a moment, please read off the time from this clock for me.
12:43
